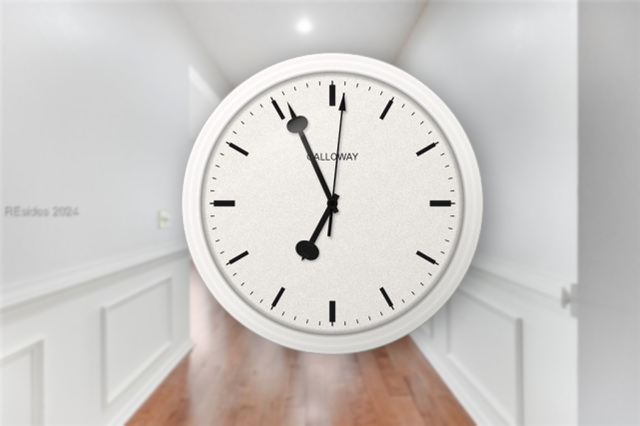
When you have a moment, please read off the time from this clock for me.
6:56:01
